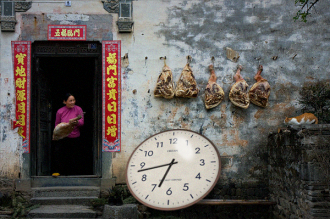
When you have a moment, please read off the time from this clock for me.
6:43
